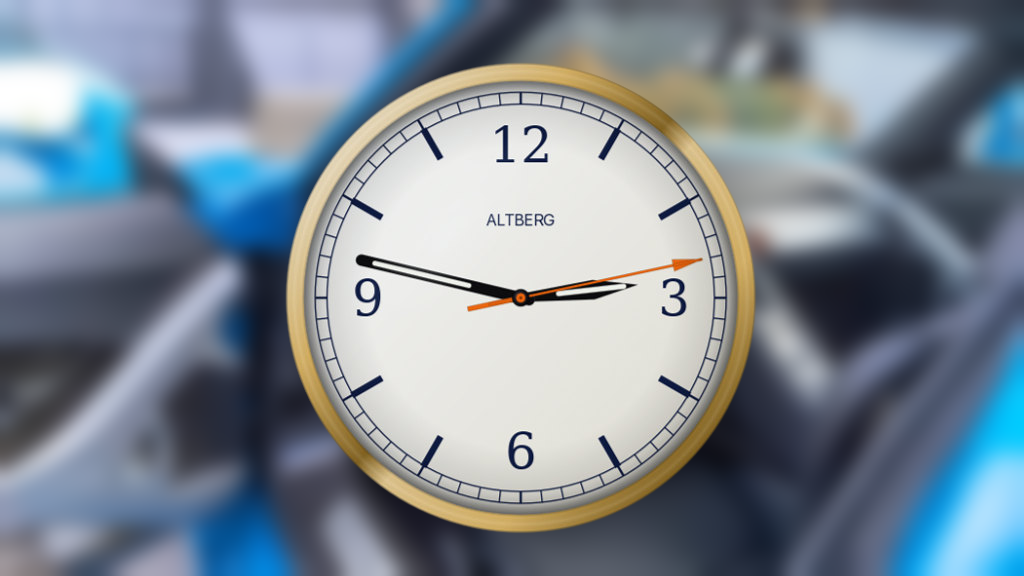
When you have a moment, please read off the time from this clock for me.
2:47:13
